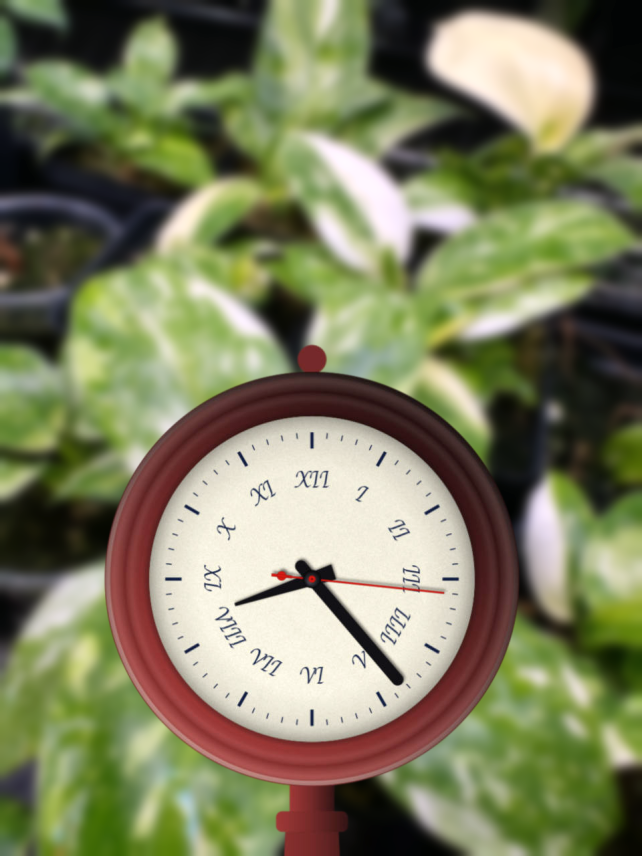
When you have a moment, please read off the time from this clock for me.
8:23:16
